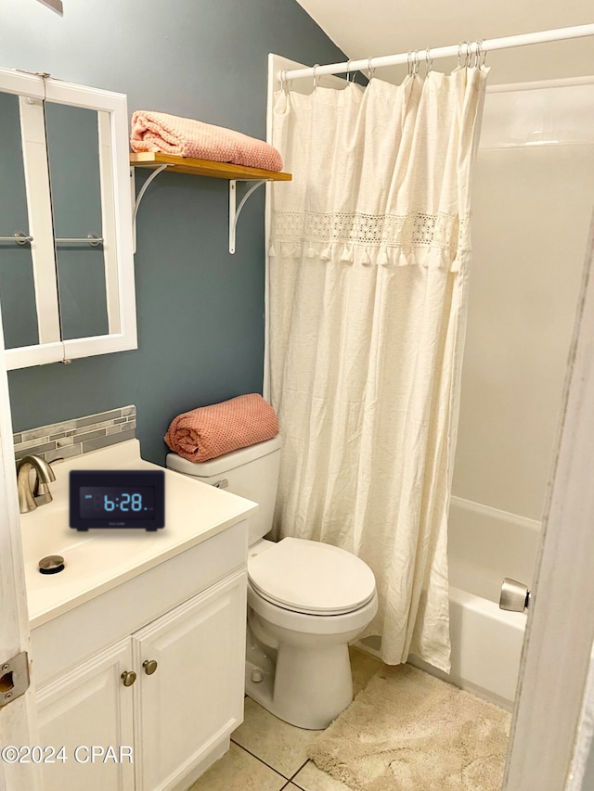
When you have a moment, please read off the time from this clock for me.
6:28
